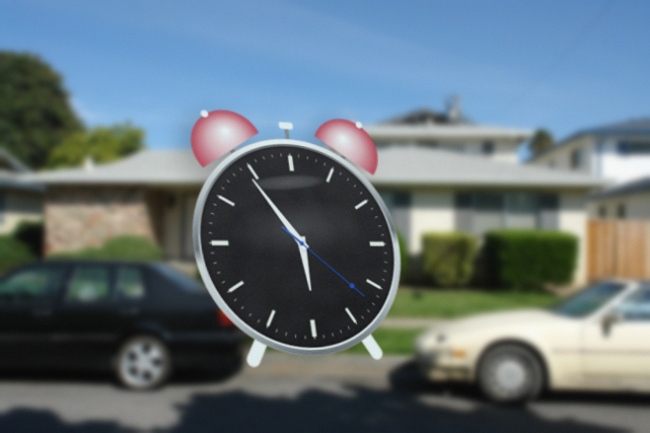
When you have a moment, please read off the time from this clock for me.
5:54:22
